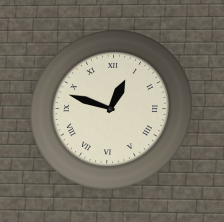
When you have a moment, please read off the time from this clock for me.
12:48
